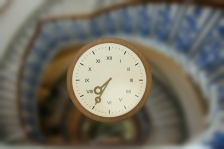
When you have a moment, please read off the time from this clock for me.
7:35
